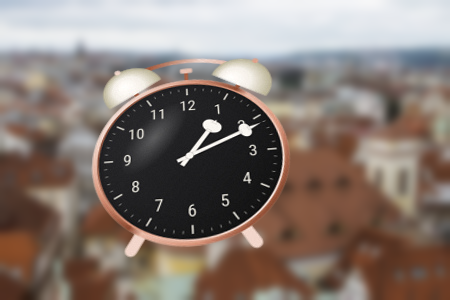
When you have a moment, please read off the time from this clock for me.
1:11
